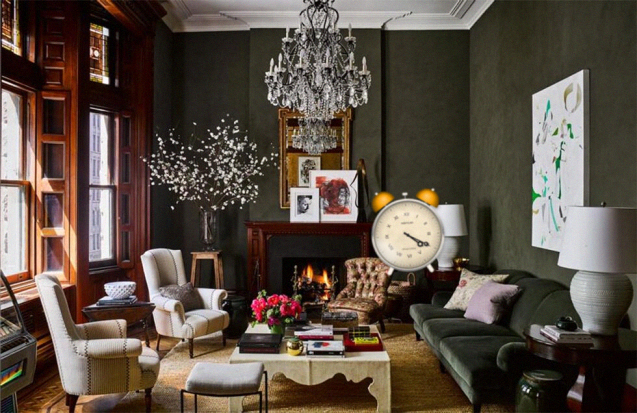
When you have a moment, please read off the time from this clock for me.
4:20
